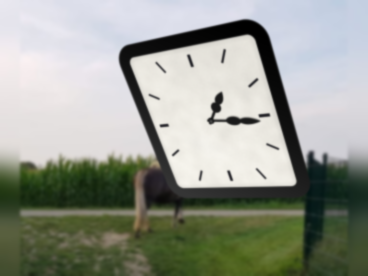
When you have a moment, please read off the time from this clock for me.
1:16
